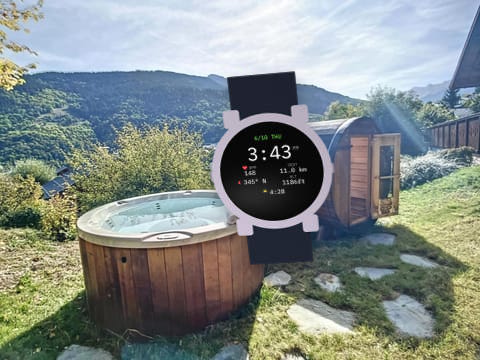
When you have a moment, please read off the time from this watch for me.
3:43
